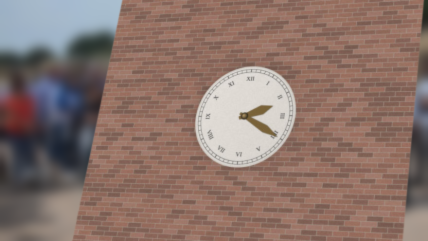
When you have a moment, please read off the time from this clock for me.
2:20
